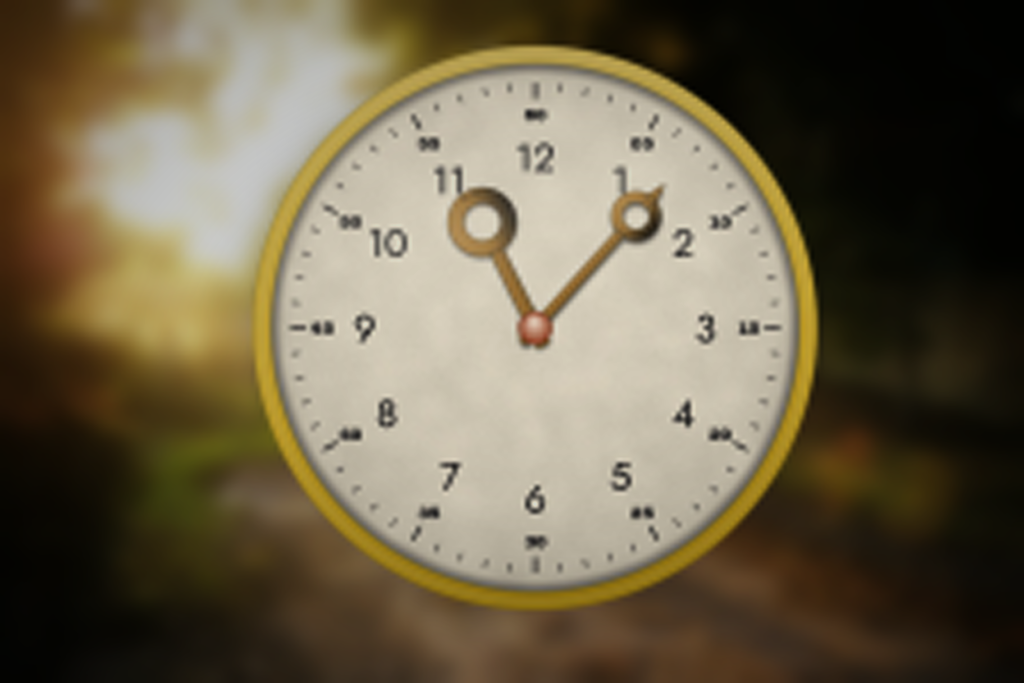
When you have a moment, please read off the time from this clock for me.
11:07
